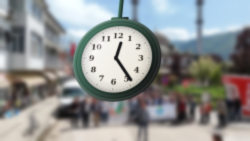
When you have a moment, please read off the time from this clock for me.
12:24
